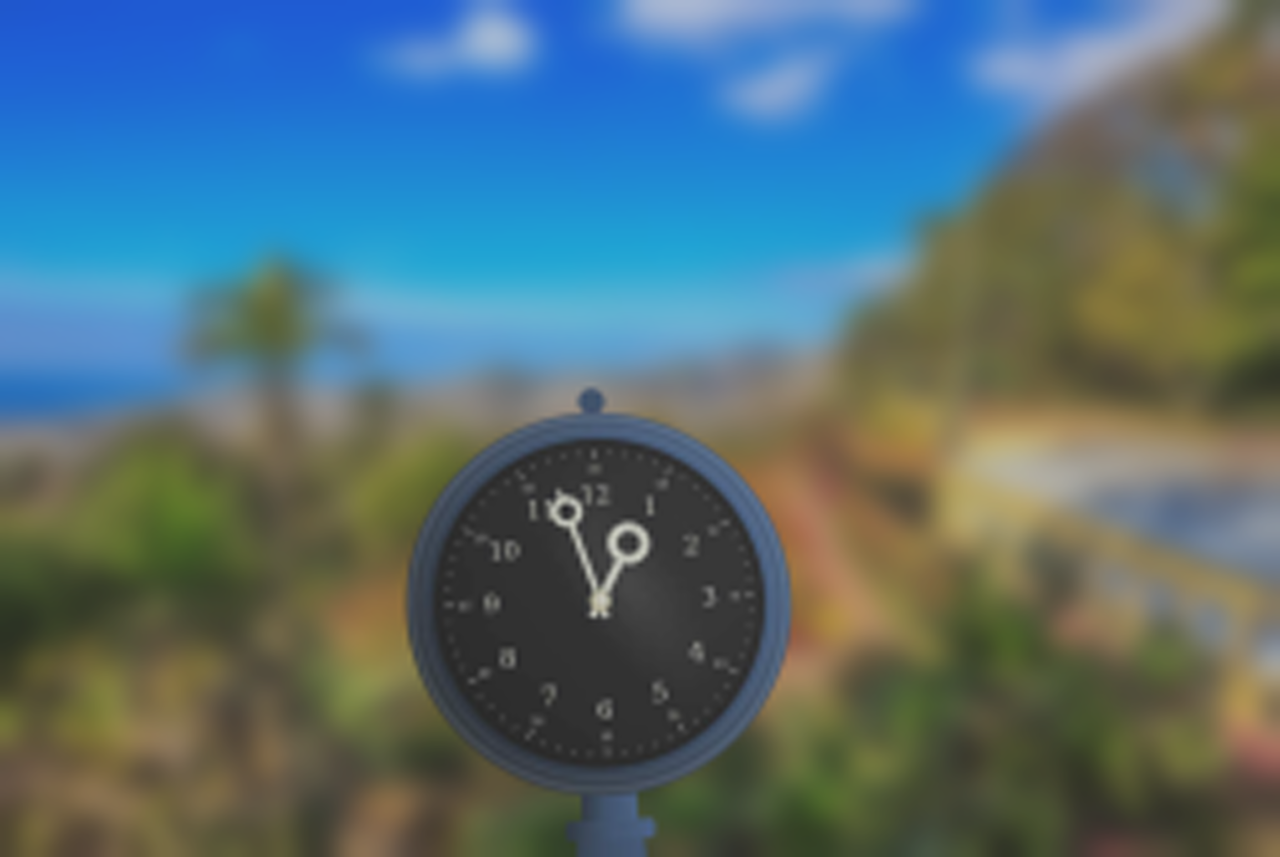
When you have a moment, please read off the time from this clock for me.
12:57
